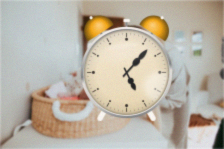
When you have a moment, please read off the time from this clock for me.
5:07
